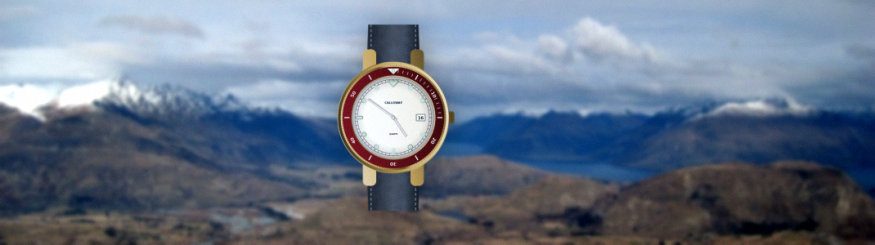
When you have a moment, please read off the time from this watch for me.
4:51
